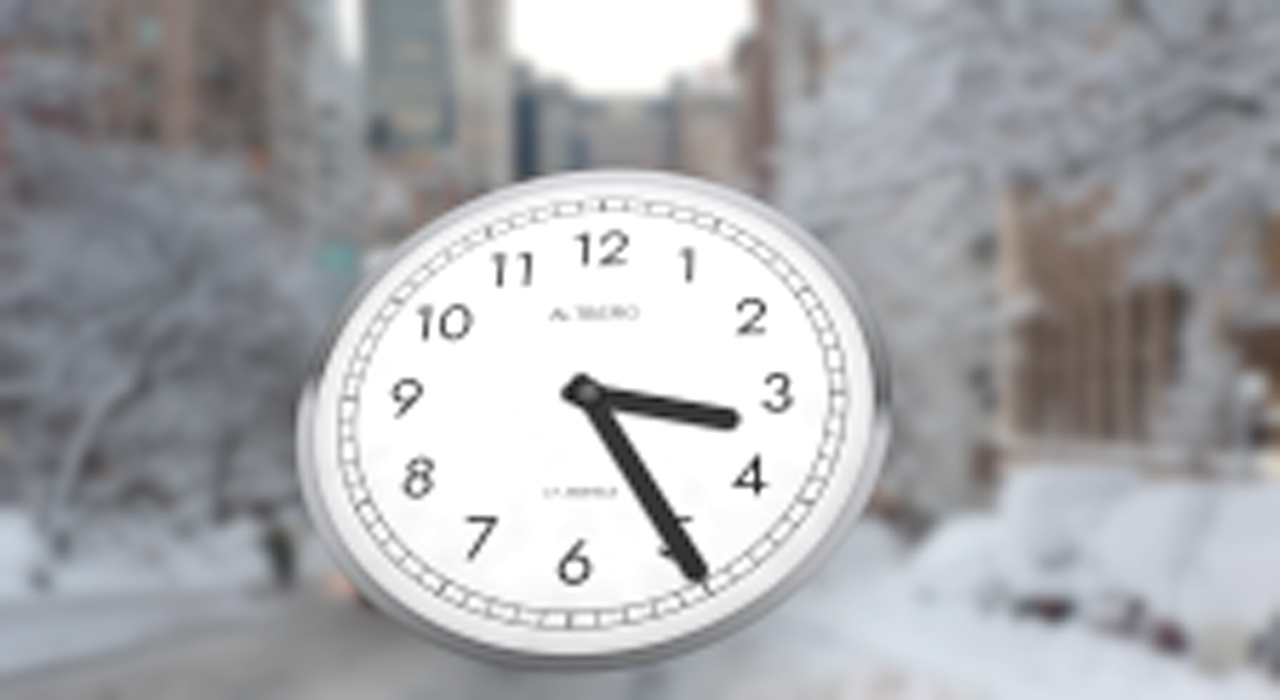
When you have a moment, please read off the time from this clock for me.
3:25
